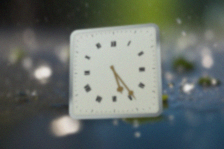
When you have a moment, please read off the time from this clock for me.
5:24
